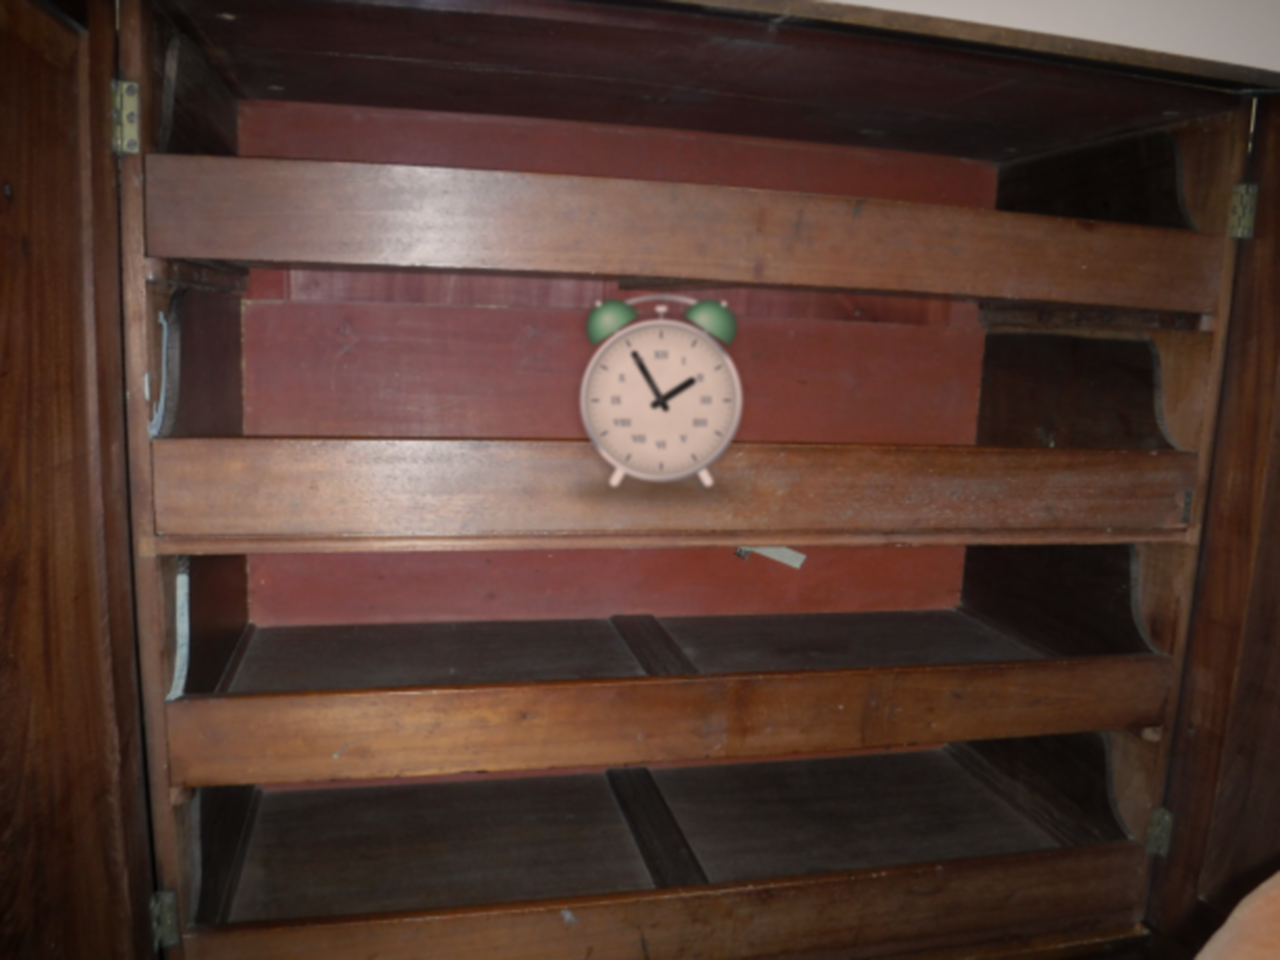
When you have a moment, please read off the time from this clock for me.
1:55
